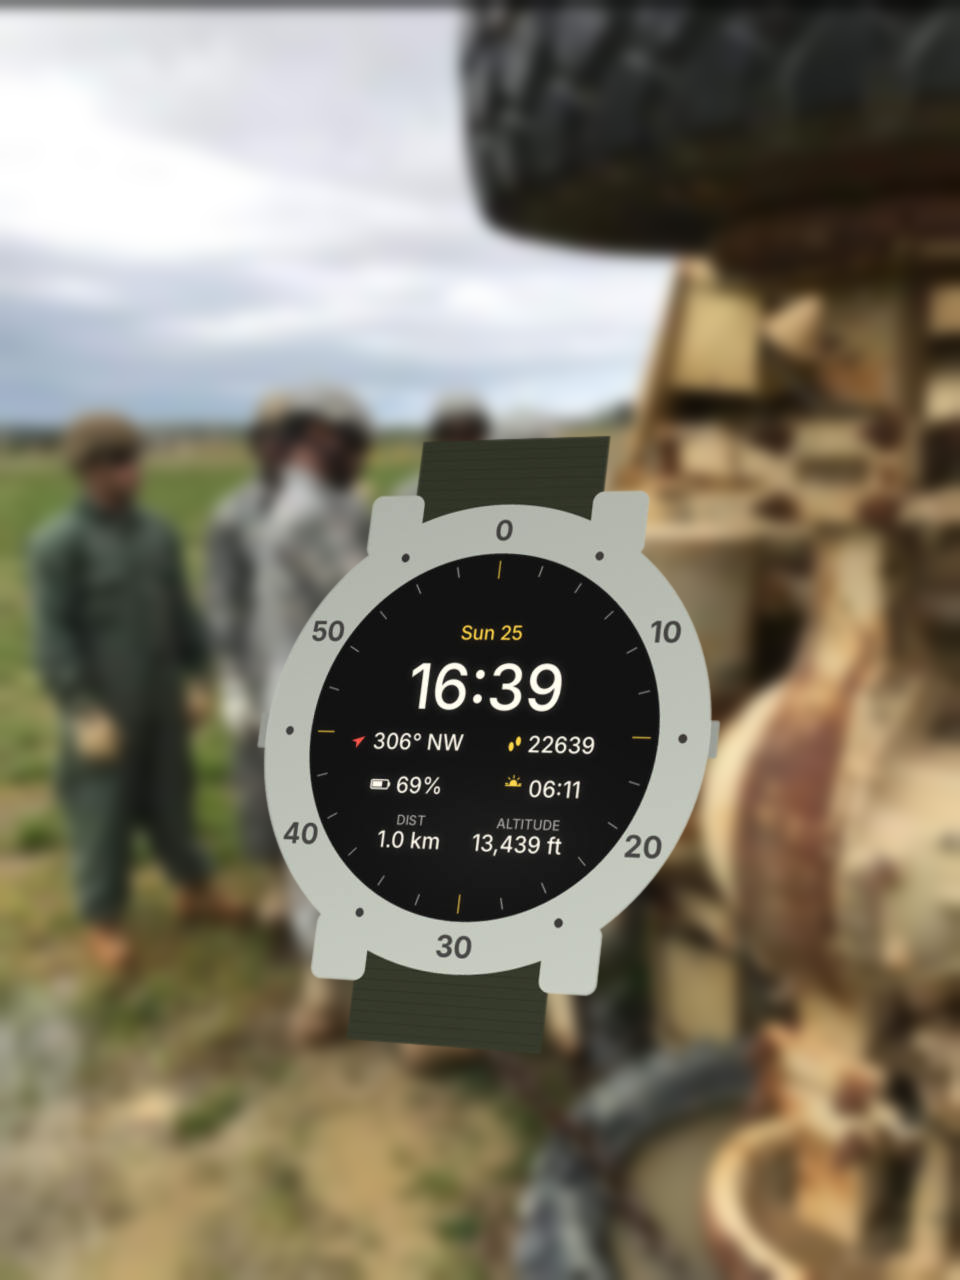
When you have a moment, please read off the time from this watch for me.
16:39
